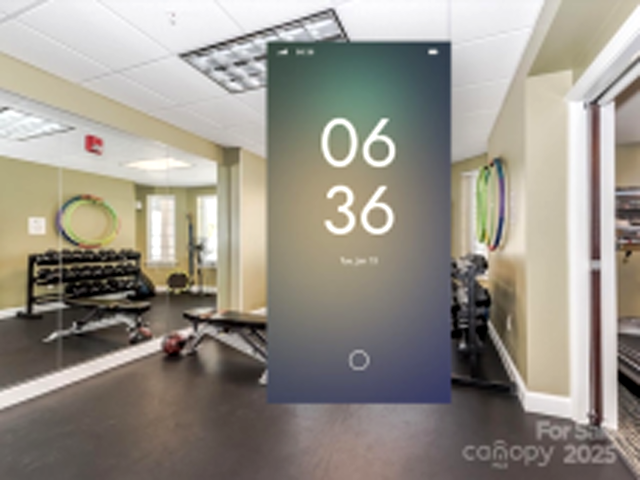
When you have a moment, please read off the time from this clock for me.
6:36
